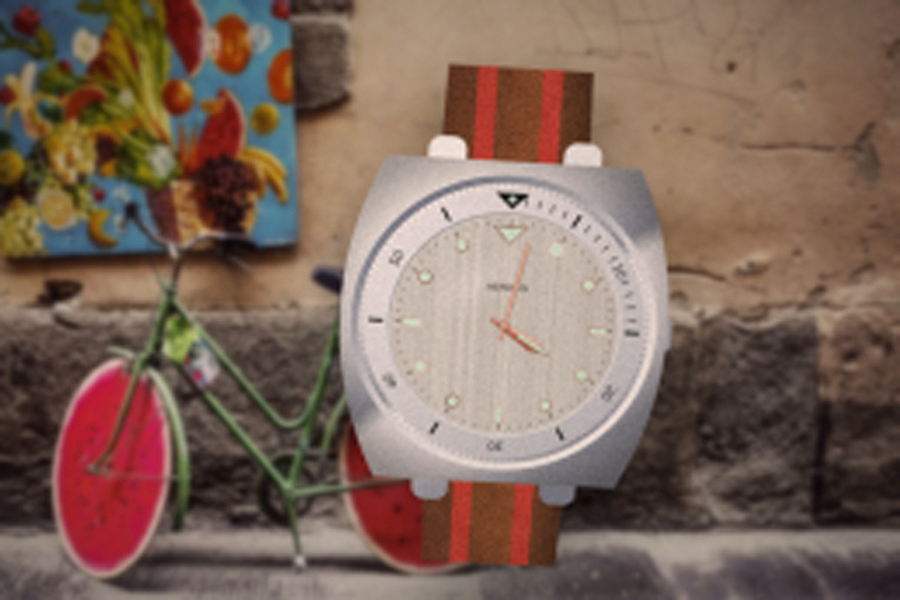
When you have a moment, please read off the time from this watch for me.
4:02
